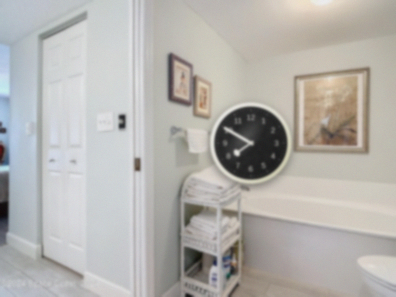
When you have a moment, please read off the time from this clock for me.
7:50
